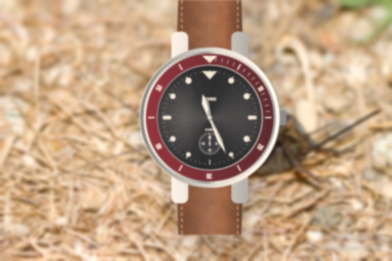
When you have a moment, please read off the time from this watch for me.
11:26
